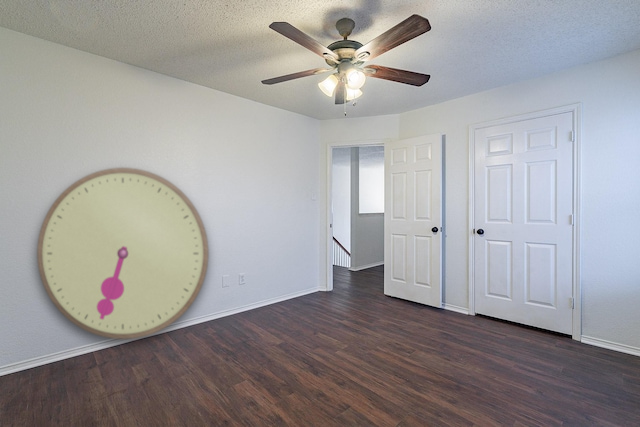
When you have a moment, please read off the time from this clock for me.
6:33
